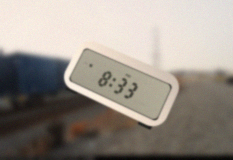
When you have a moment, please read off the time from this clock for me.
8:33
